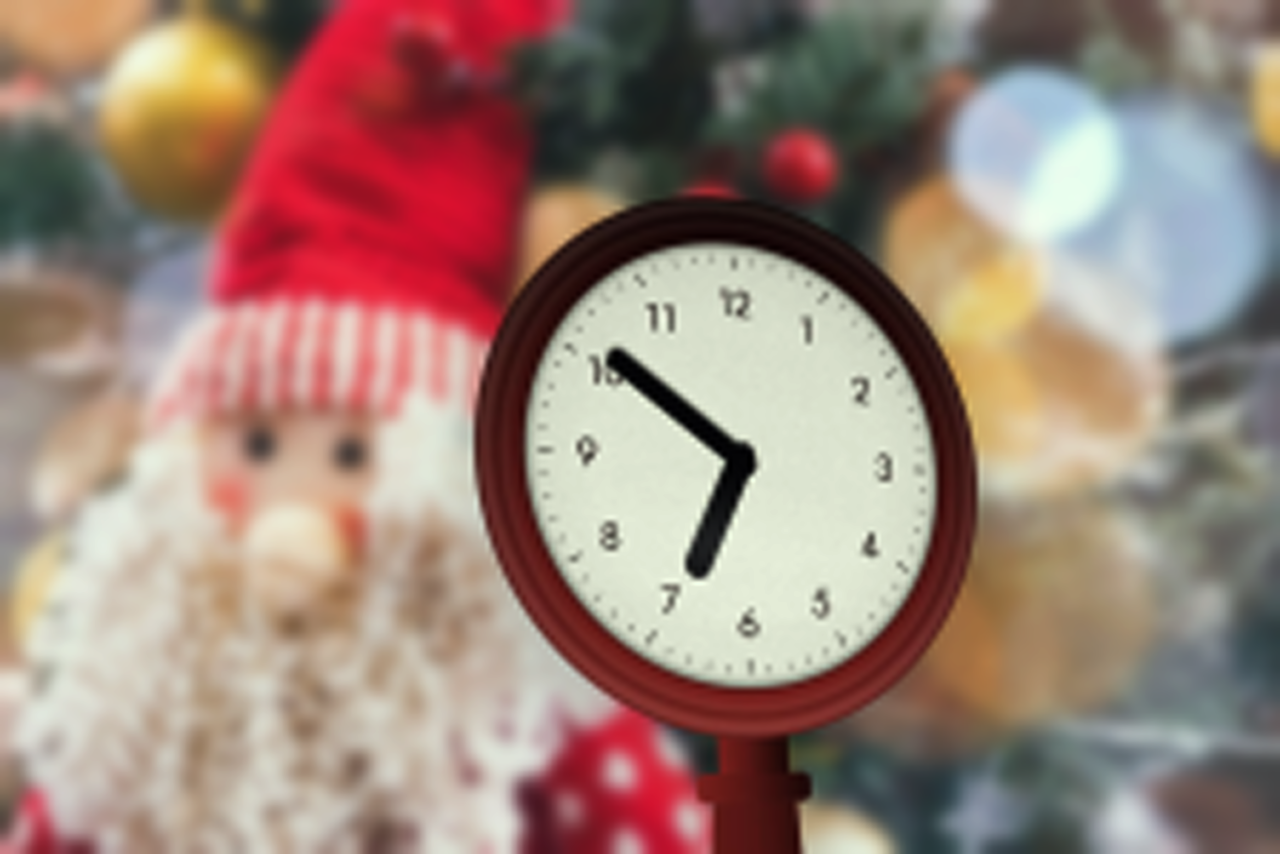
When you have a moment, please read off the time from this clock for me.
6:51
